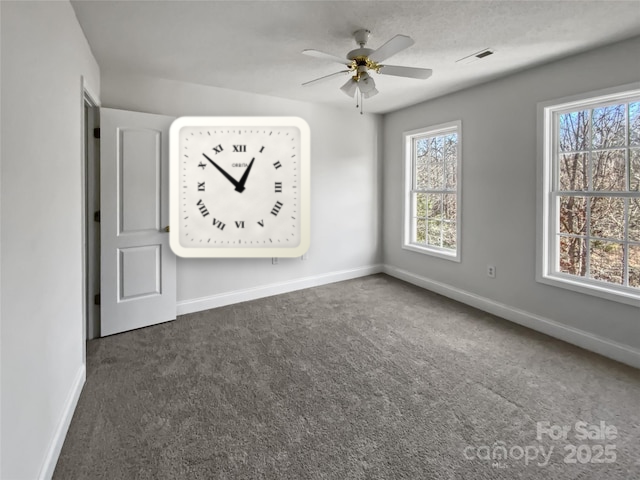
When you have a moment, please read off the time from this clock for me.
12:52
